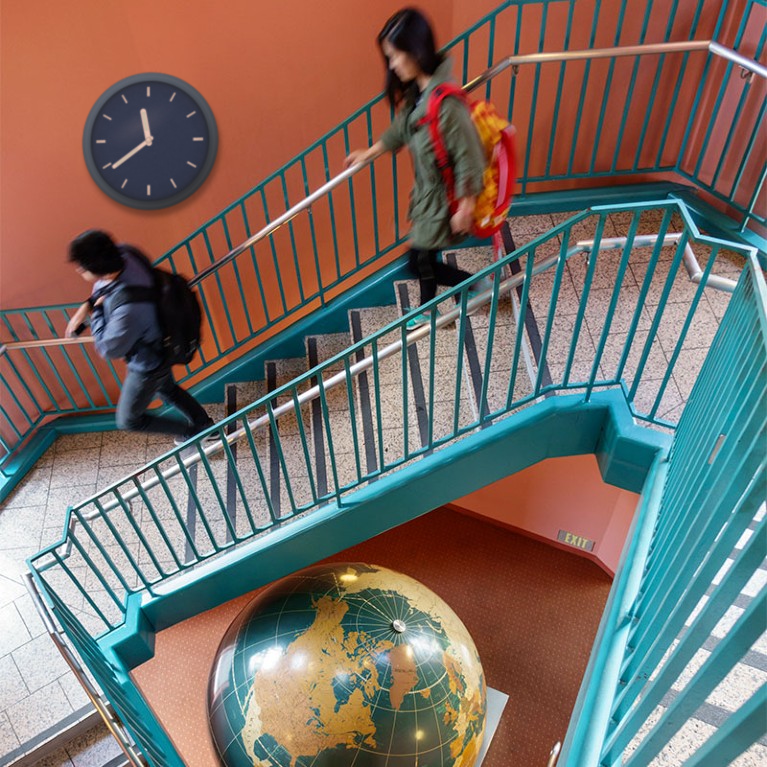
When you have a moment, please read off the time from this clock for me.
11:39
